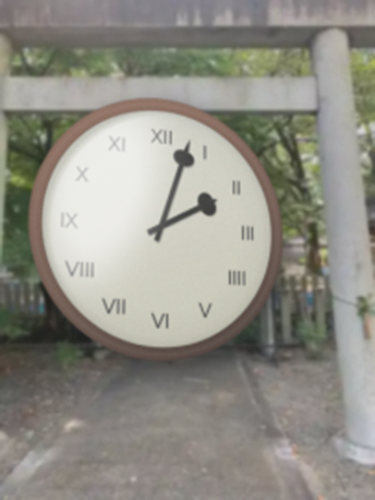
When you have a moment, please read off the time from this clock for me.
2:03
